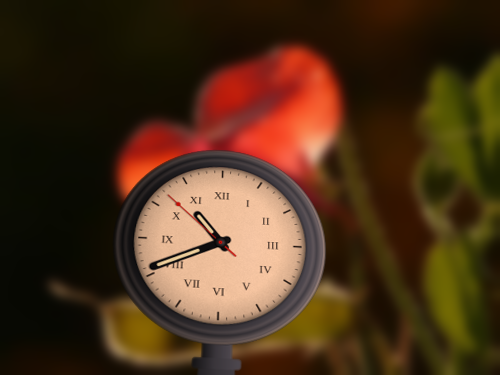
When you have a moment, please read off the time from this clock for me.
10:40:52
